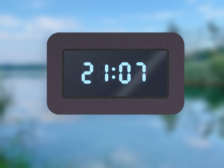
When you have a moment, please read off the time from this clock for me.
21:07
